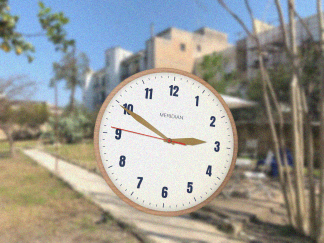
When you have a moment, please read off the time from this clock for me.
2:49:46
